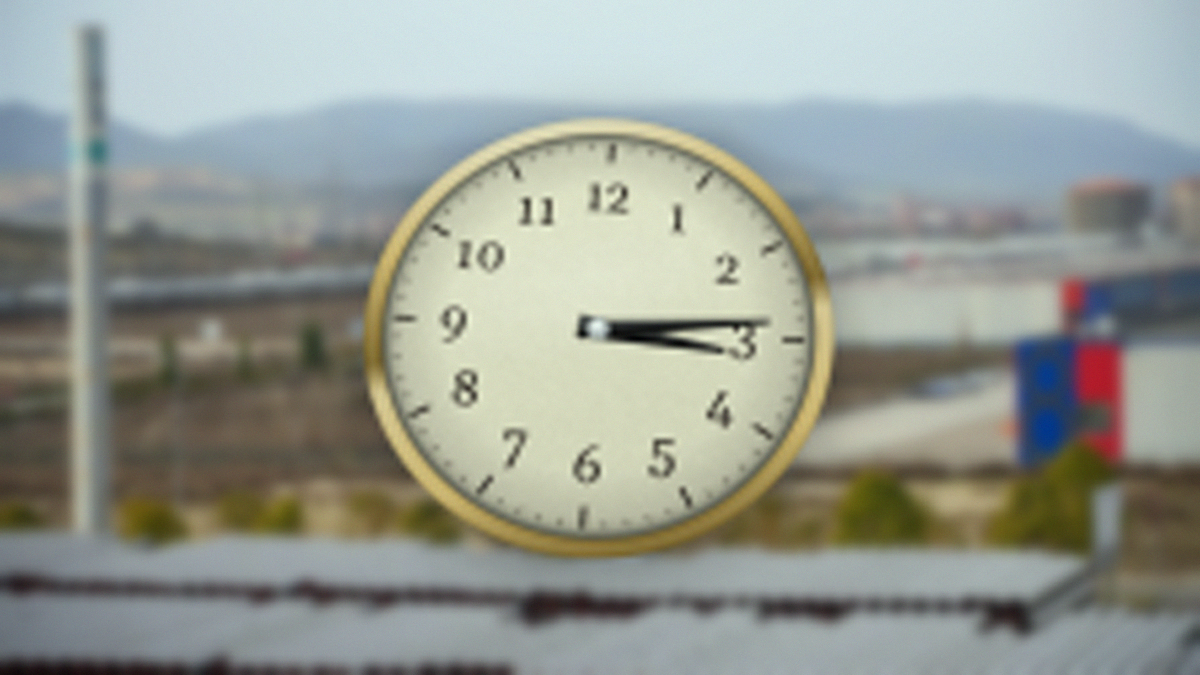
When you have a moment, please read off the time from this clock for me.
3:14
